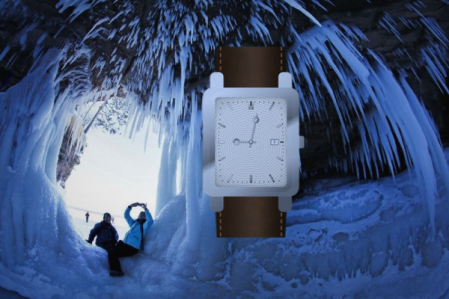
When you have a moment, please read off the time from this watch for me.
9:02
